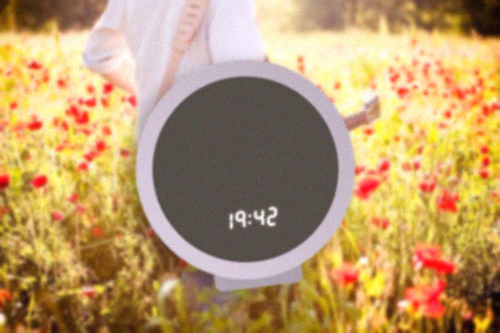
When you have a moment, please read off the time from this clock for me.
19:42
